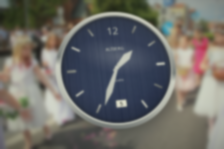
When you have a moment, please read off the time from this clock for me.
1:34
